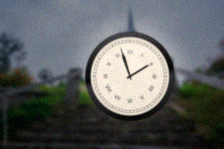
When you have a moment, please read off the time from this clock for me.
1:57
